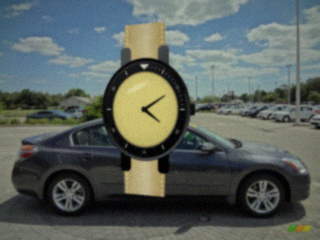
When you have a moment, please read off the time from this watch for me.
4:10
